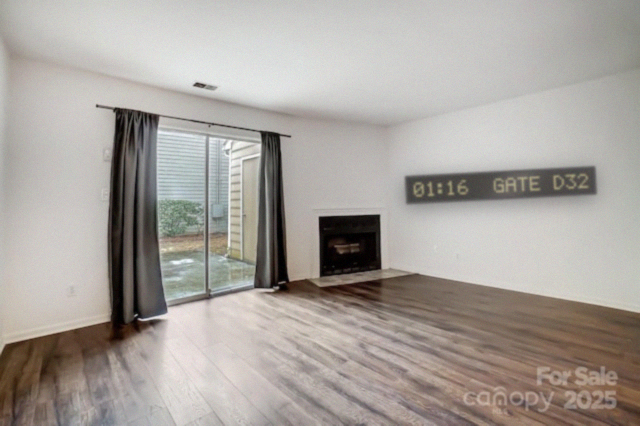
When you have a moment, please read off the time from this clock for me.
1:16
